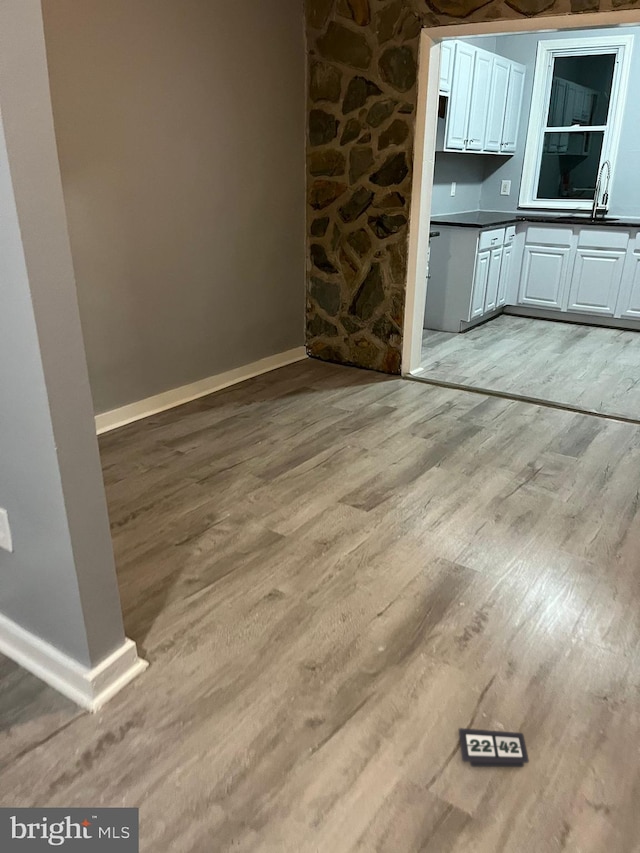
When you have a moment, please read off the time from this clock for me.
22:42
